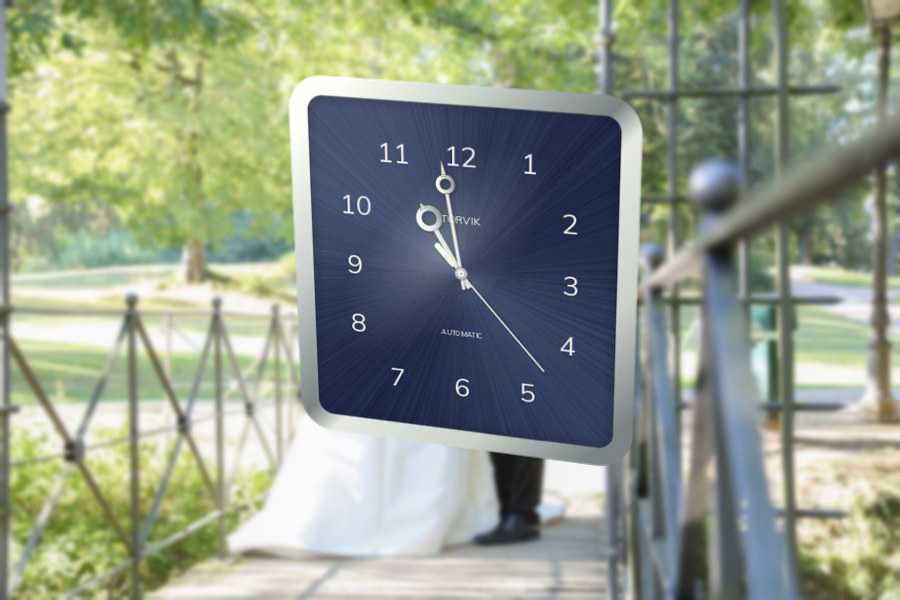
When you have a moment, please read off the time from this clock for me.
10:58:23
